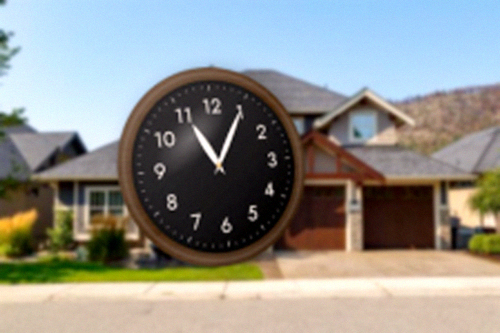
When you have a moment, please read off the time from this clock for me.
11:05
